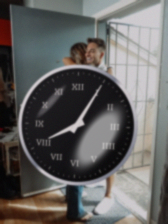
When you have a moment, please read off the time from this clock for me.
8:05
